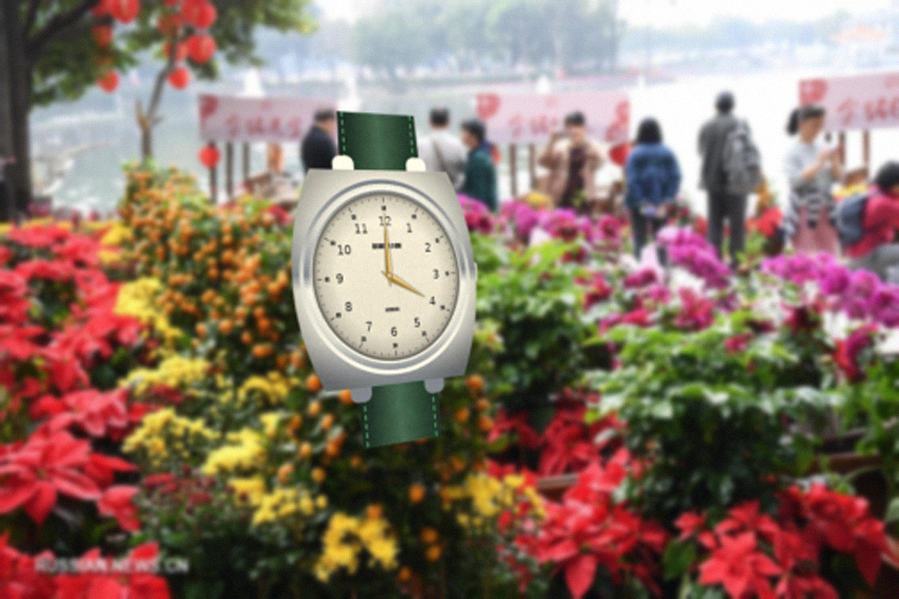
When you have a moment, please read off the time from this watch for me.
4:00
